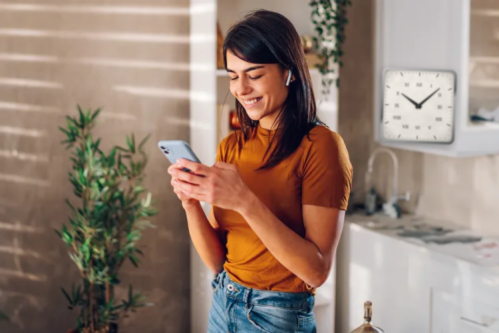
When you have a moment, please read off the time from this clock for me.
10:08
